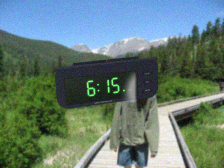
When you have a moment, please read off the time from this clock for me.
6:15
